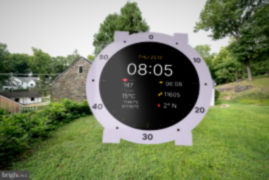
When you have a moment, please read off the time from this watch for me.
8:05
